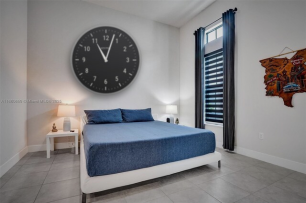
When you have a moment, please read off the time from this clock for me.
11:03
